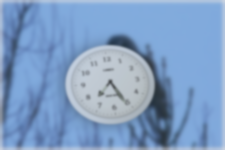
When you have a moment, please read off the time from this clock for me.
7:26
